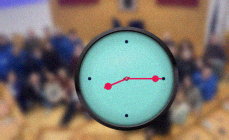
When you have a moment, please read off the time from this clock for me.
8:15
